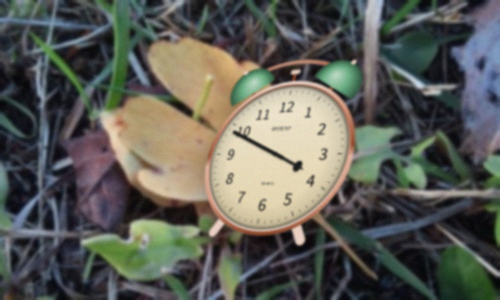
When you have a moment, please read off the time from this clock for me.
3:49
